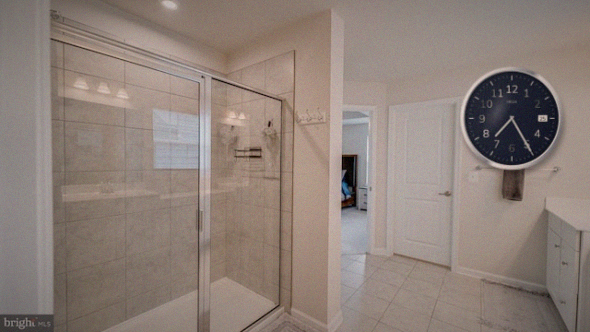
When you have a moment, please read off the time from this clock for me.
7:25
